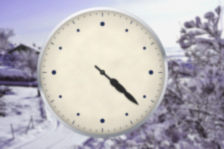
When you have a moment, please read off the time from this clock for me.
4:22
